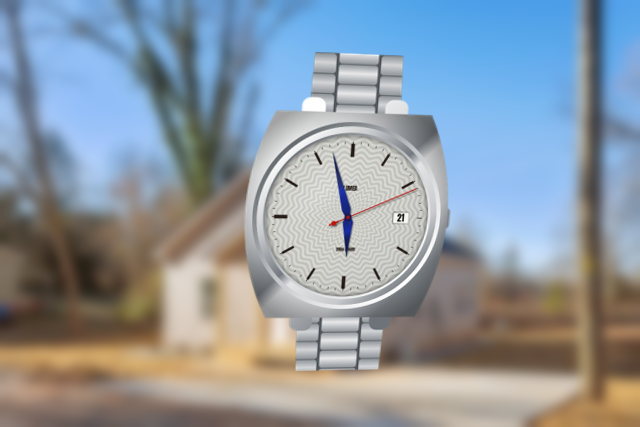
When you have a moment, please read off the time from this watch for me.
5:57:11
